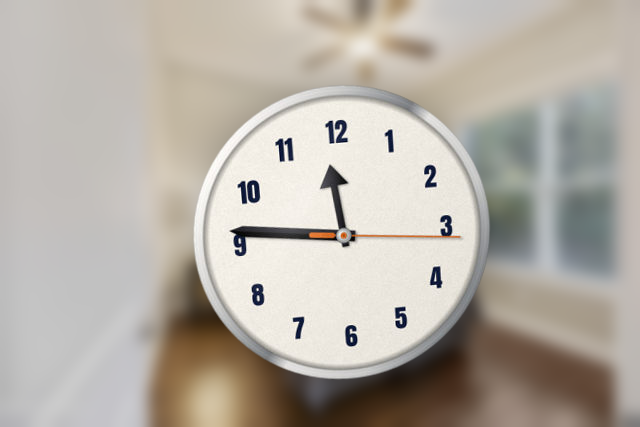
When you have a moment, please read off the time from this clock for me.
11:46:16
